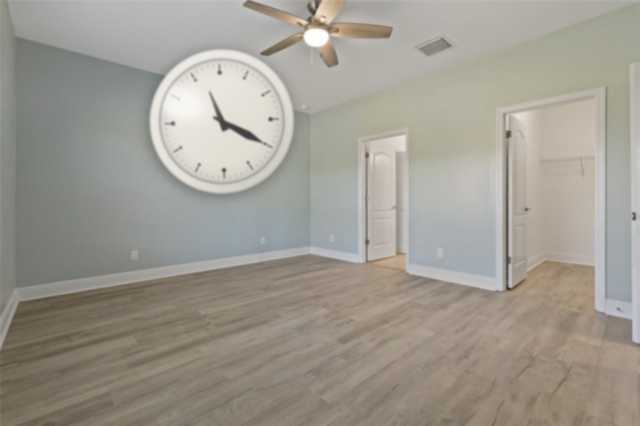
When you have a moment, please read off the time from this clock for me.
11:20
